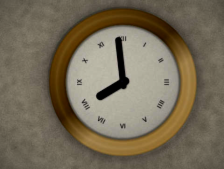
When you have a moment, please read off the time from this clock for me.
7:59
